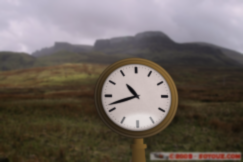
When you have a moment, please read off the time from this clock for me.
10:42
